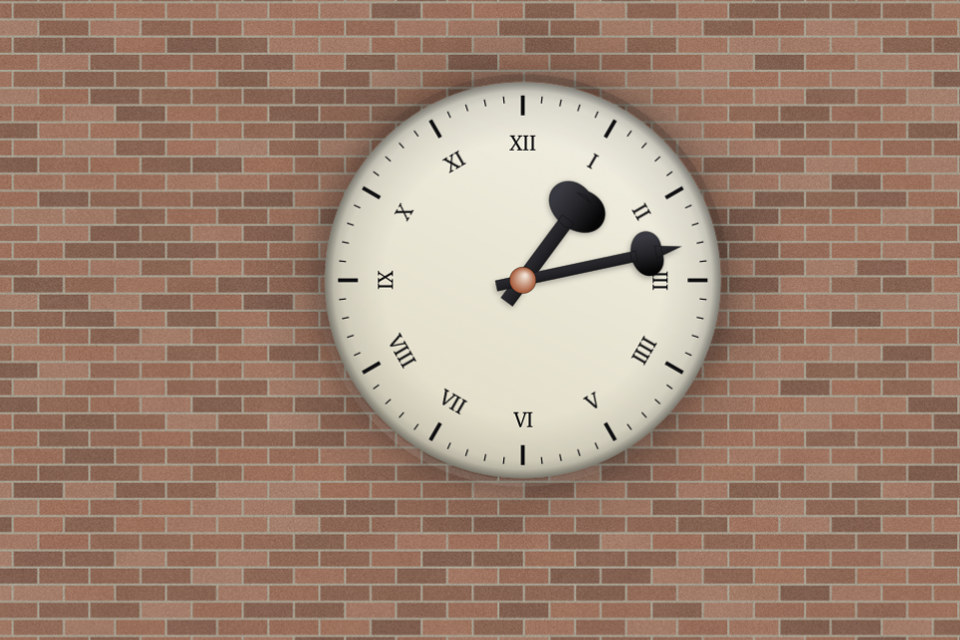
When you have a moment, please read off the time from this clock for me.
1:13
